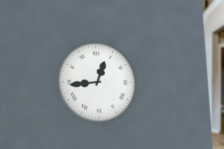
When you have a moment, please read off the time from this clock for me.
12:44
